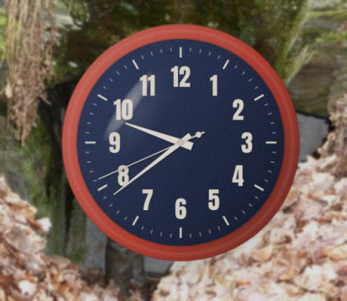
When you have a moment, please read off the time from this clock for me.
9:38:41
